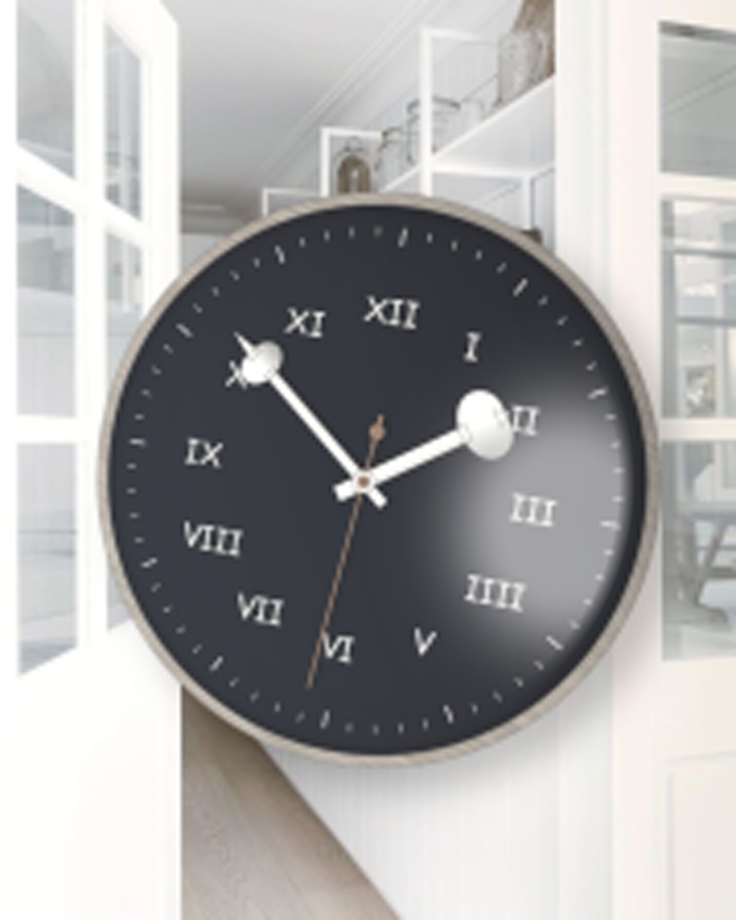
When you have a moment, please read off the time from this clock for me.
1:51:31
